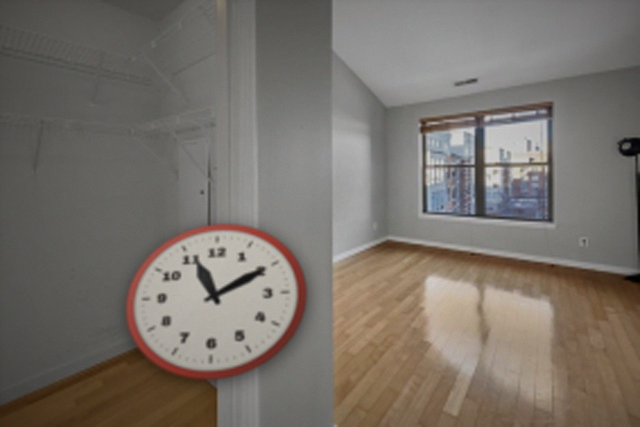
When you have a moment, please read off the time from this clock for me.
11:10
